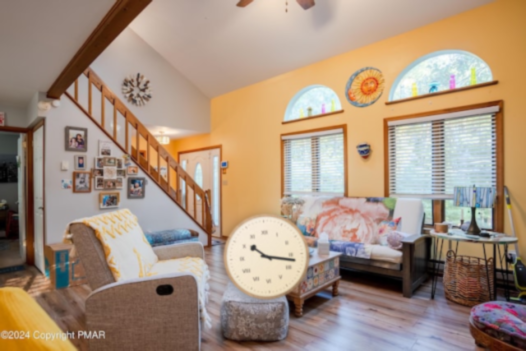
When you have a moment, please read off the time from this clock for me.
10:17
